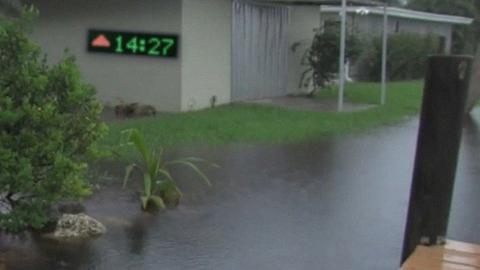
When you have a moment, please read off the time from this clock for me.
14:27
